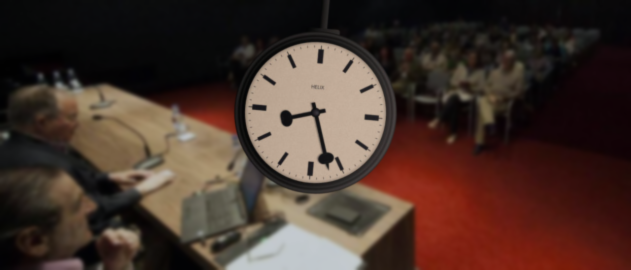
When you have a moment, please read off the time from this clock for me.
8:27
